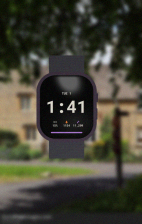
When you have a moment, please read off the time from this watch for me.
1:41
